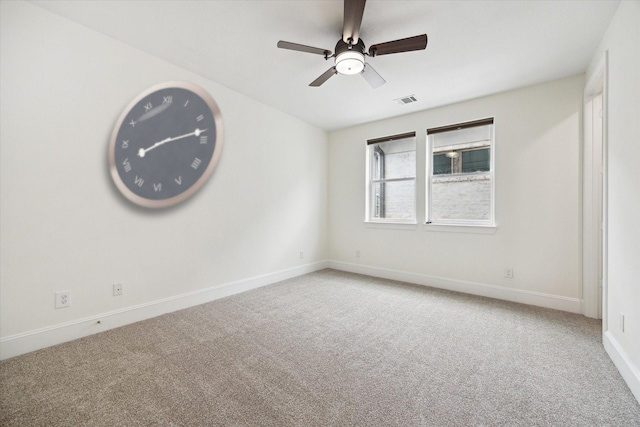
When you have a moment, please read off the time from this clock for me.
8:13
